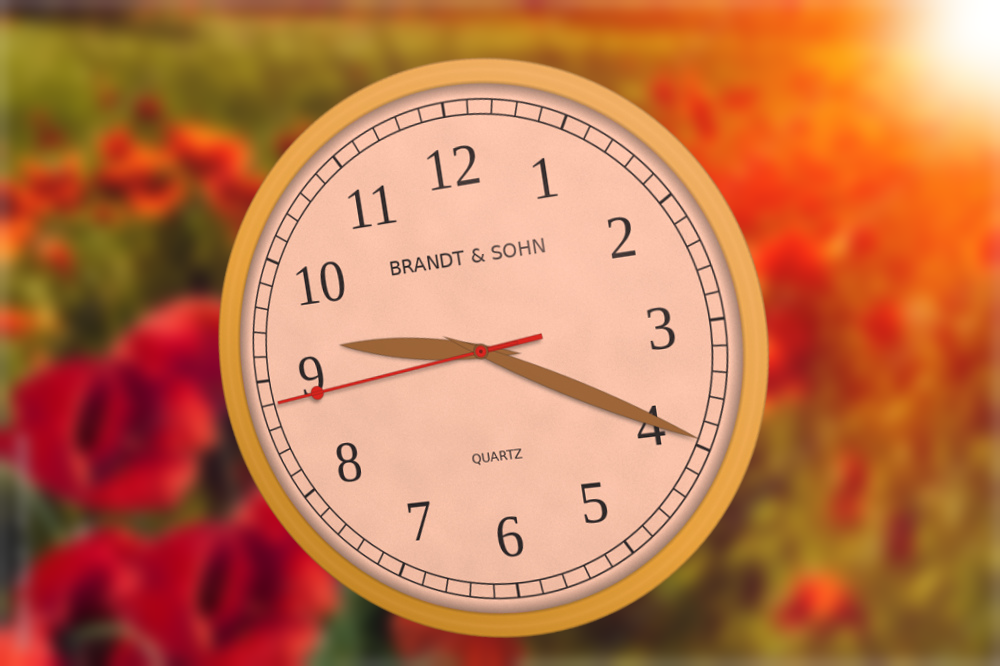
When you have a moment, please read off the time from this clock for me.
9:19:44
